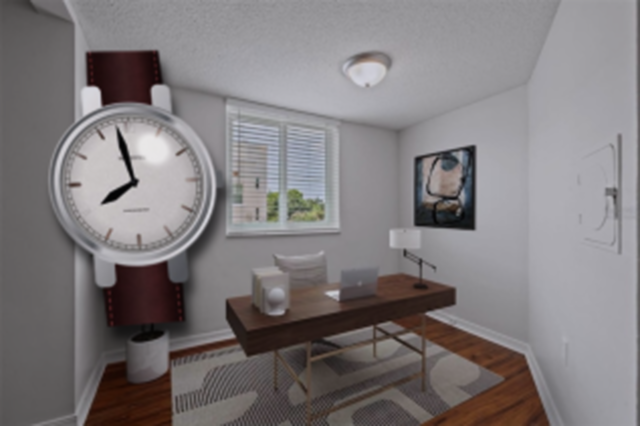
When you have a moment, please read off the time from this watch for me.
7:58
